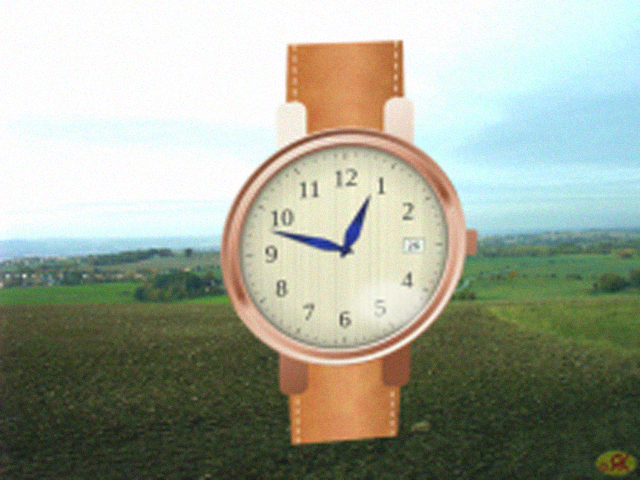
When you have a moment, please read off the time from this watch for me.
12:48
